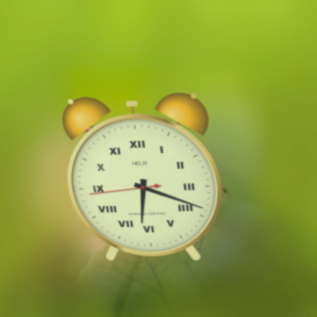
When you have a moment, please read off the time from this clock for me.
6:18:44
